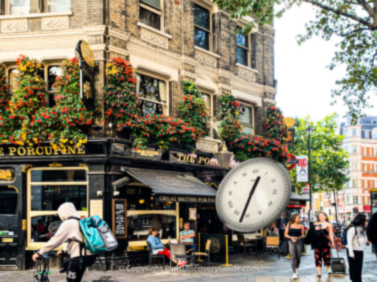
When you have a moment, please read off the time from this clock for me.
12:32
